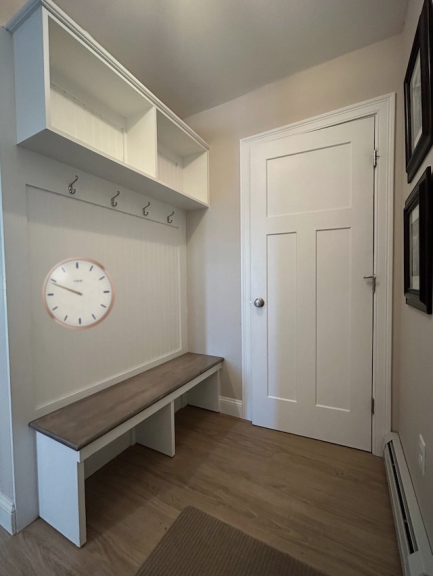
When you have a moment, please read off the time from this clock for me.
9:49
